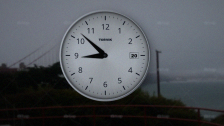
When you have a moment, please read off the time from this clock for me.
8:52
